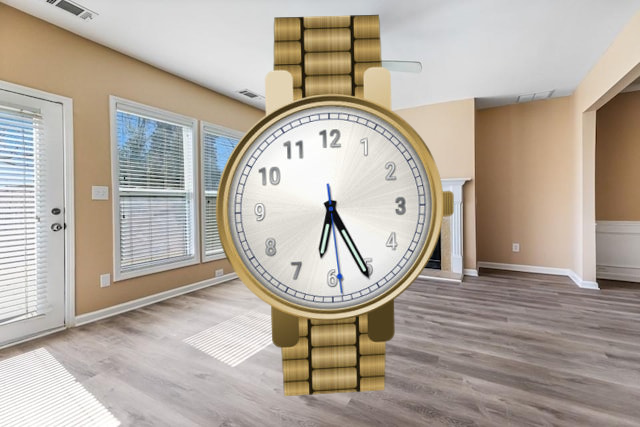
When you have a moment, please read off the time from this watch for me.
6:25:29
